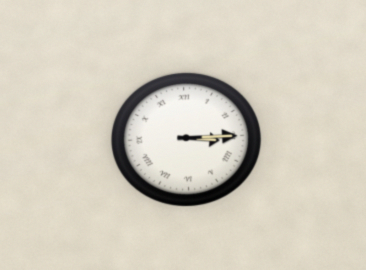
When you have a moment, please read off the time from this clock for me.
3:15
